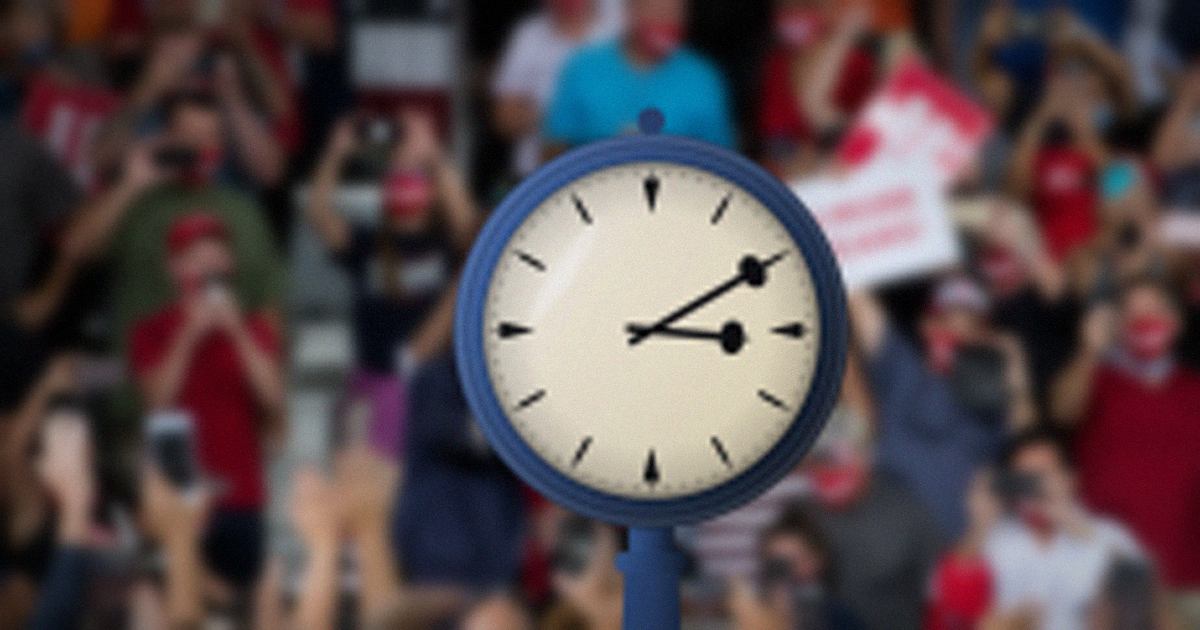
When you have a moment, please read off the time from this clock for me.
3:10
